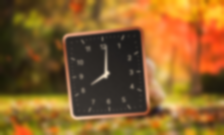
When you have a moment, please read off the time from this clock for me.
8:01
